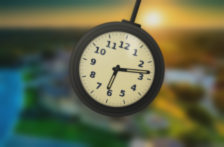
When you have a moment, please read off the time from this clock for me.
6:13
